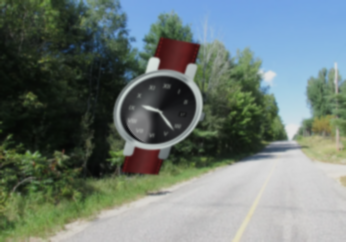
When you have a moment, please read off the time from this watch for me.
9:22
